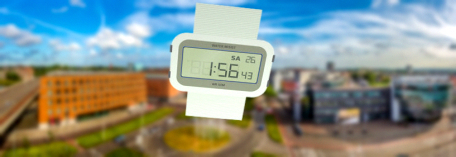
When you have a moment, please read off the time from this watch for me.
1:56:43
